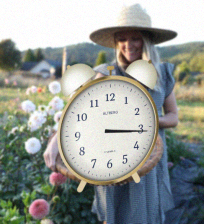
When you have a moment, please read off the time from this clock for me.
3:16
